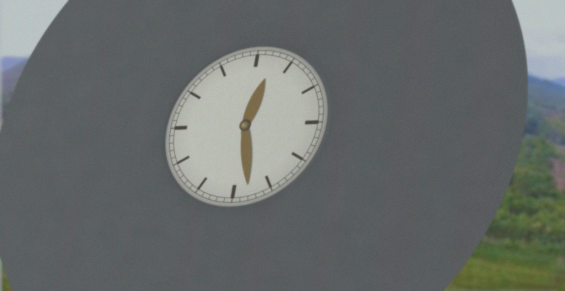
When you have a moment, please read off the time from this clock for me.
12:28
